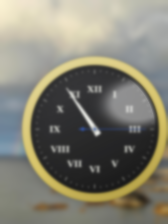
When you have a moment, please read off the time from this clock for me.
10:54:15
